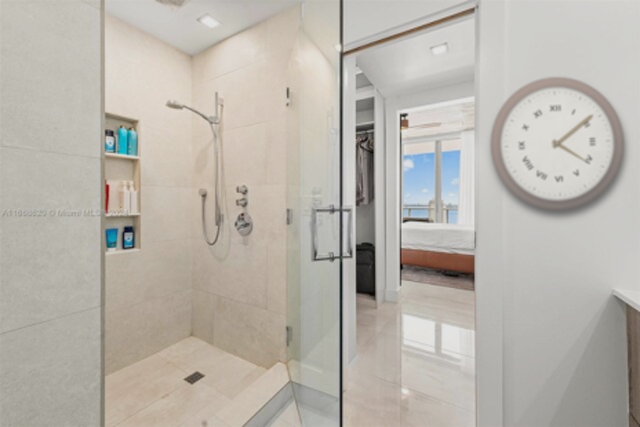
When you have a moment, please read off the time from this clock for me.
4:09
